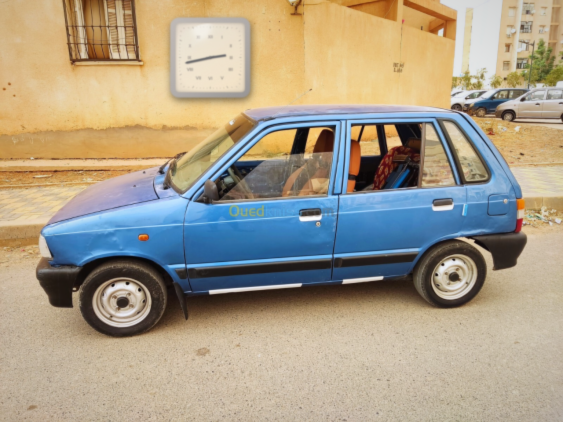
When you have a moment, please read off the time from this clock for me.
2:43
